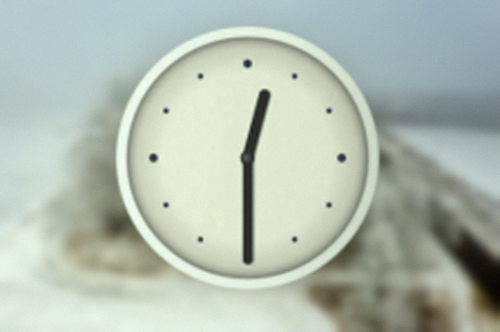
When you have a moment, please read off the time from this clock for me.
12:30
